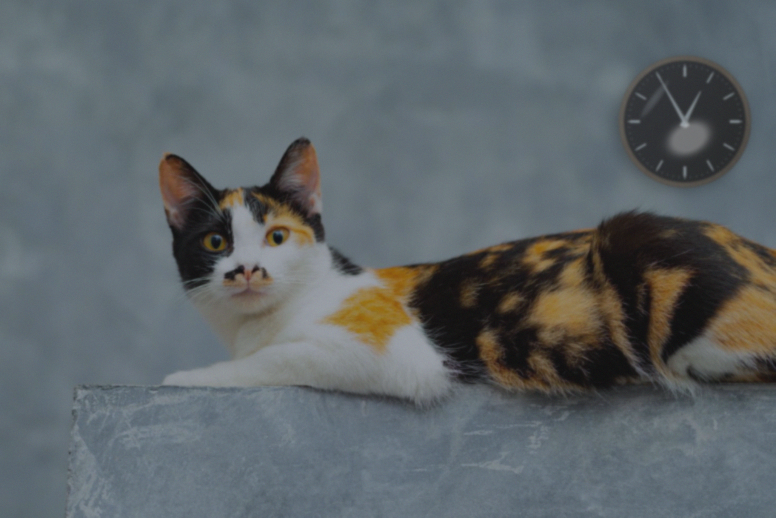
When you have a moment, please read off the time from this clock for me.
12:55
